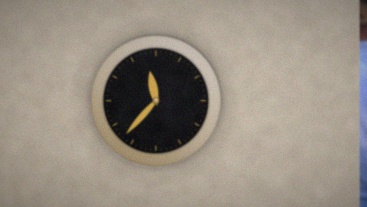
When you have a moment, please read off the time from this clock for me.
11:37
